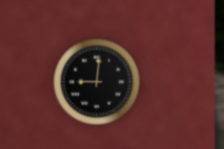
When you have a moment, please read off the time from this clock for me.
9:01
